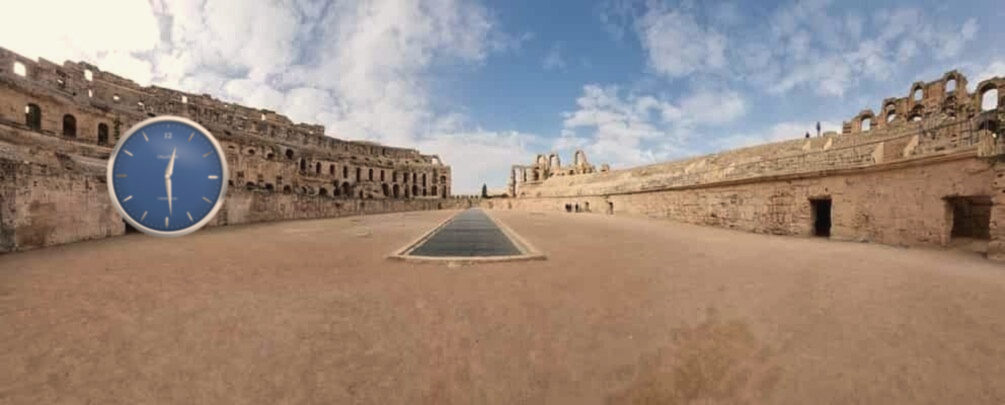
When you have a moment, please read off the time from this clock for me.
12:29
